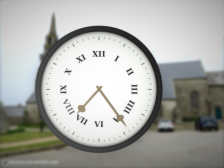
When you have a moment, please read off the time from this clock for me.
7:24
